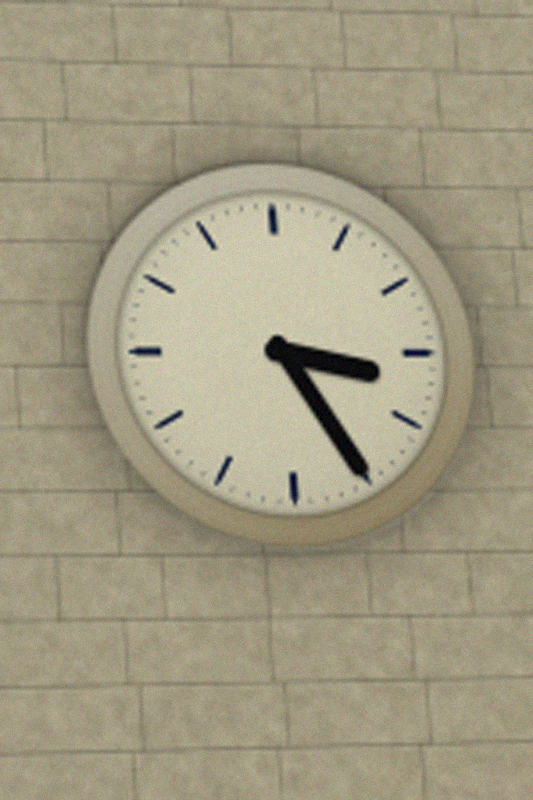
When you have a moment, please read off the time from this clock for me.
3:25
